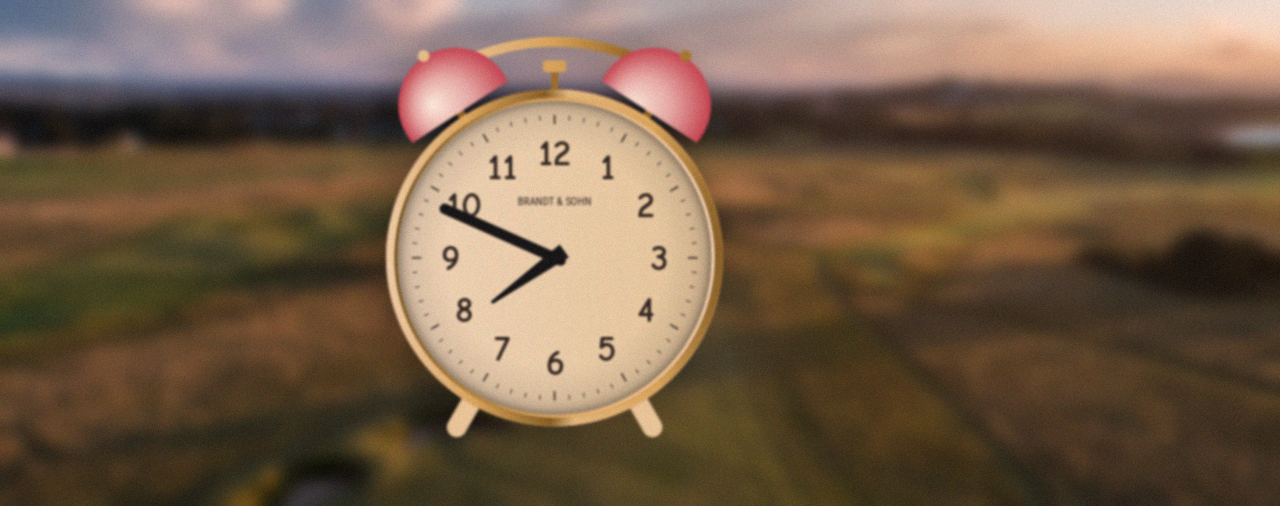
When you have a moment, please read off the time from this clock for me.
7:49
